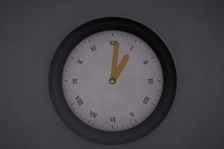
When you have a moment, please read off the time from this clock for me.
1:01
